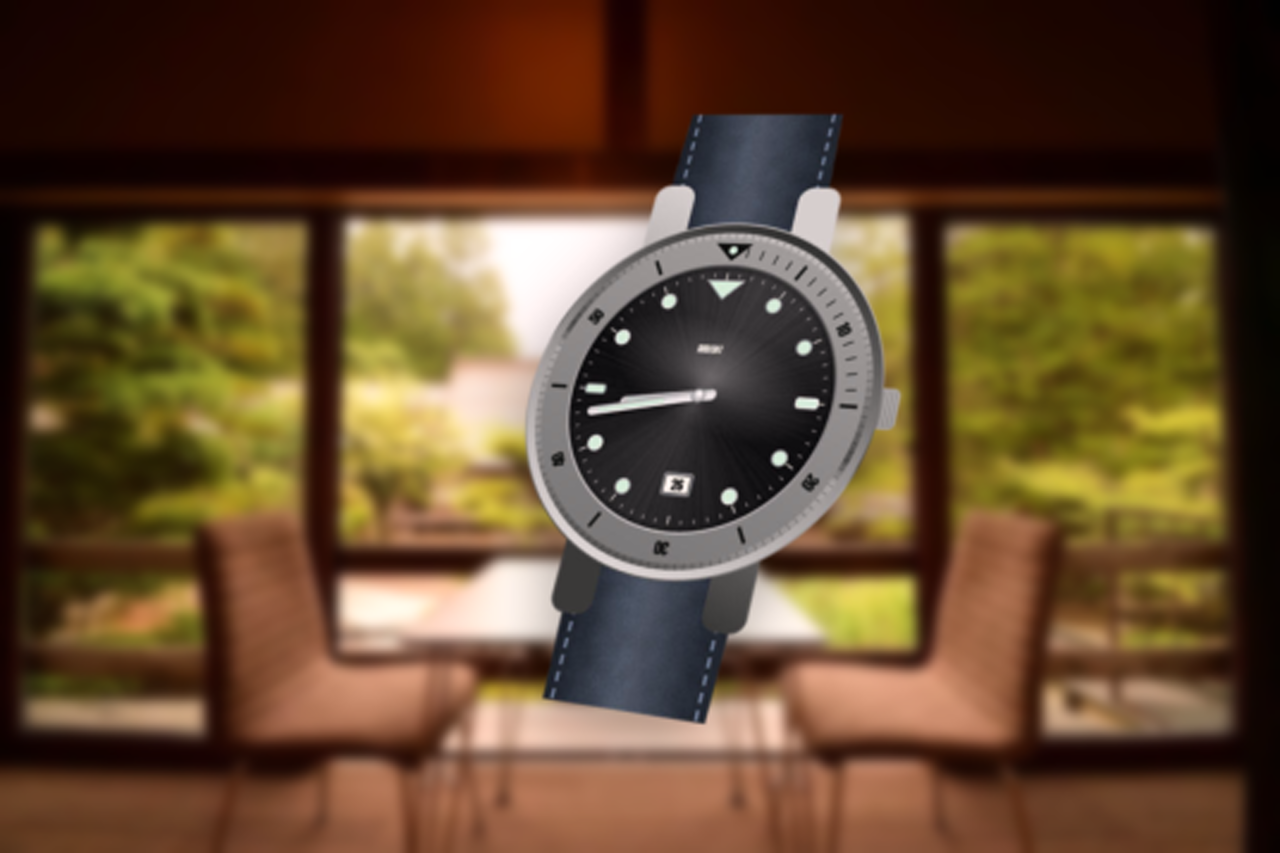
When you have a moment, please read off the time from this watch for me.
8:43
